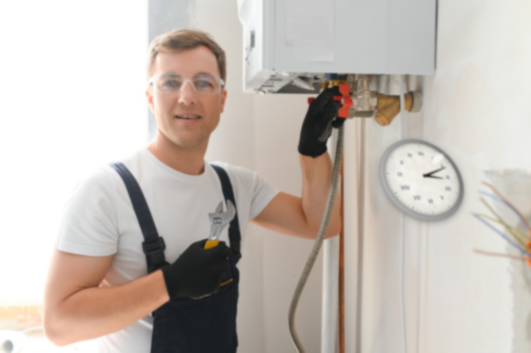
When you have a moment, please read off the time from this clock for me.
3:11
